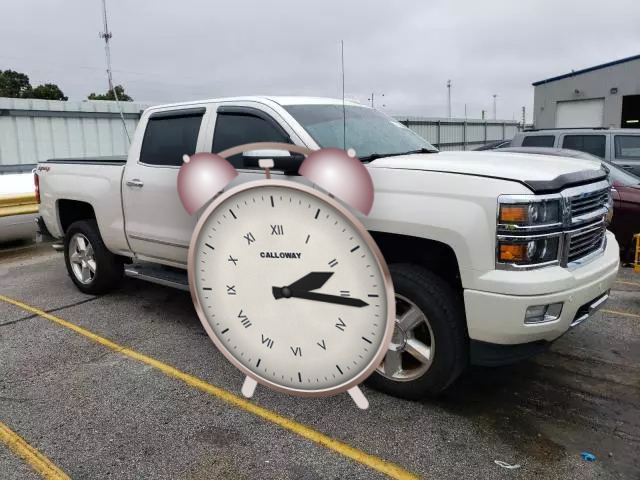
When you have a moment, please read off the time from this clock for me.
2:16
